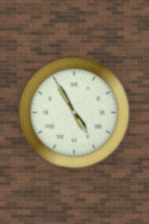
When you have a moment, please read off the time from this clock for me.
4:55
